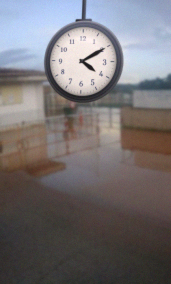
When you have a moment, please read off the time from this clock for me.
4:10
